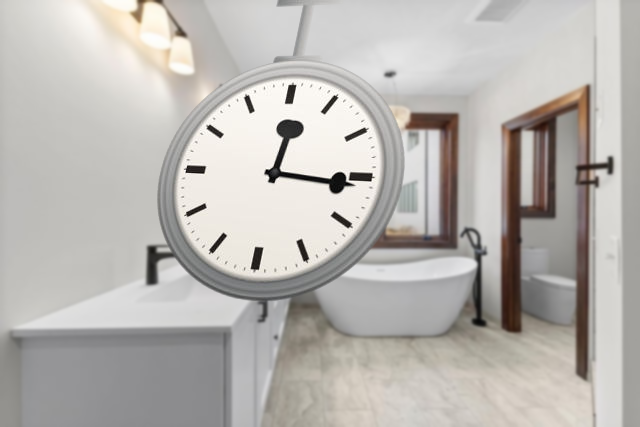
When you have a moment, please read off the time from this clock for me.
12:16
